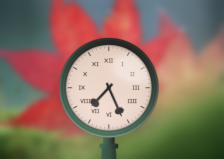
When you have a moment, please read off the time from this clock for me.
7:26
